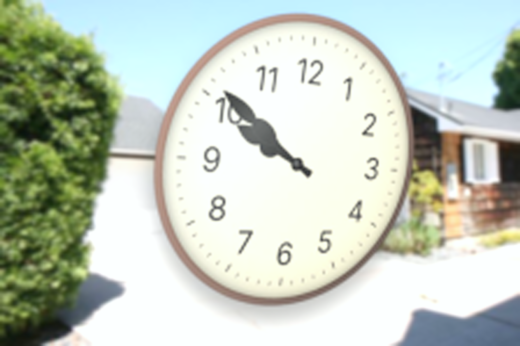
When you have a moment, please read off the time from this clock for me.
9:51
